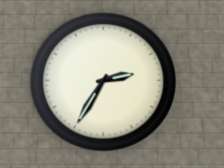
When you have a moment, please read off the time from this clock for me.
2:35
